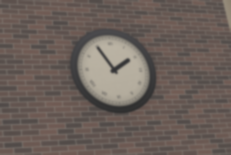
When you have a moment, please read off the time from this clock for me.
1:55
